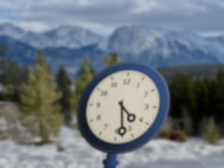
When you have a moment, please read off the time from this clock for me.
4:28
